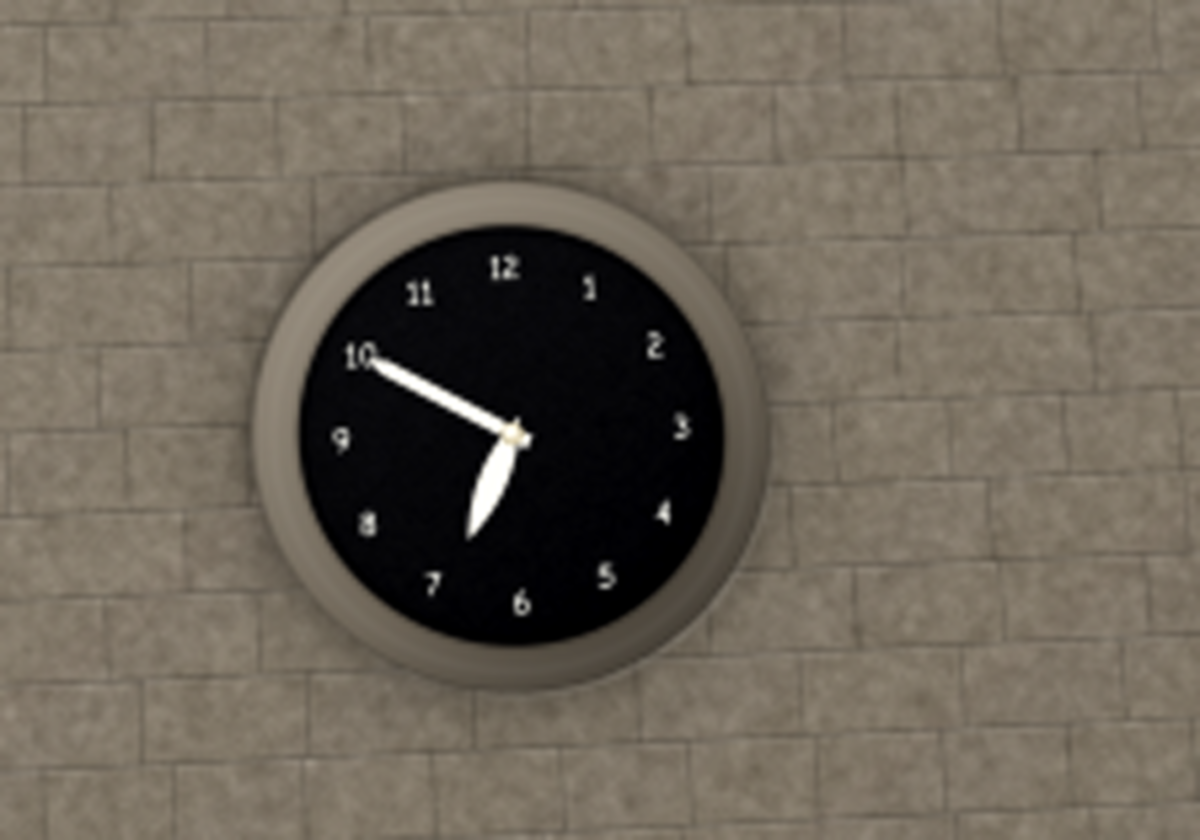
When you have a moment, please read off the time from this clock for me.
6:50
